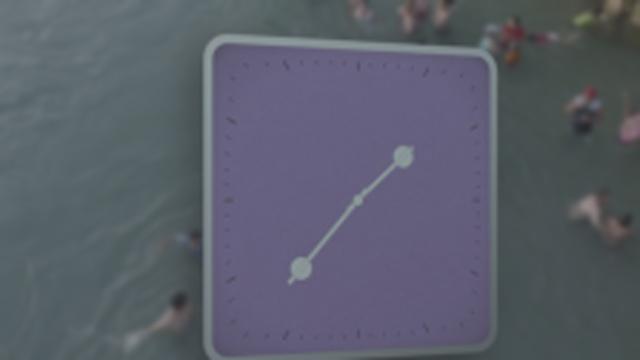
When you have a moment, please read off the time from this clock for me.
1:37
